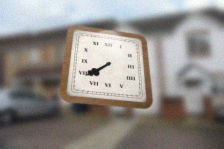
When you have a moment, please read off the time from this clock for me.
7:39
